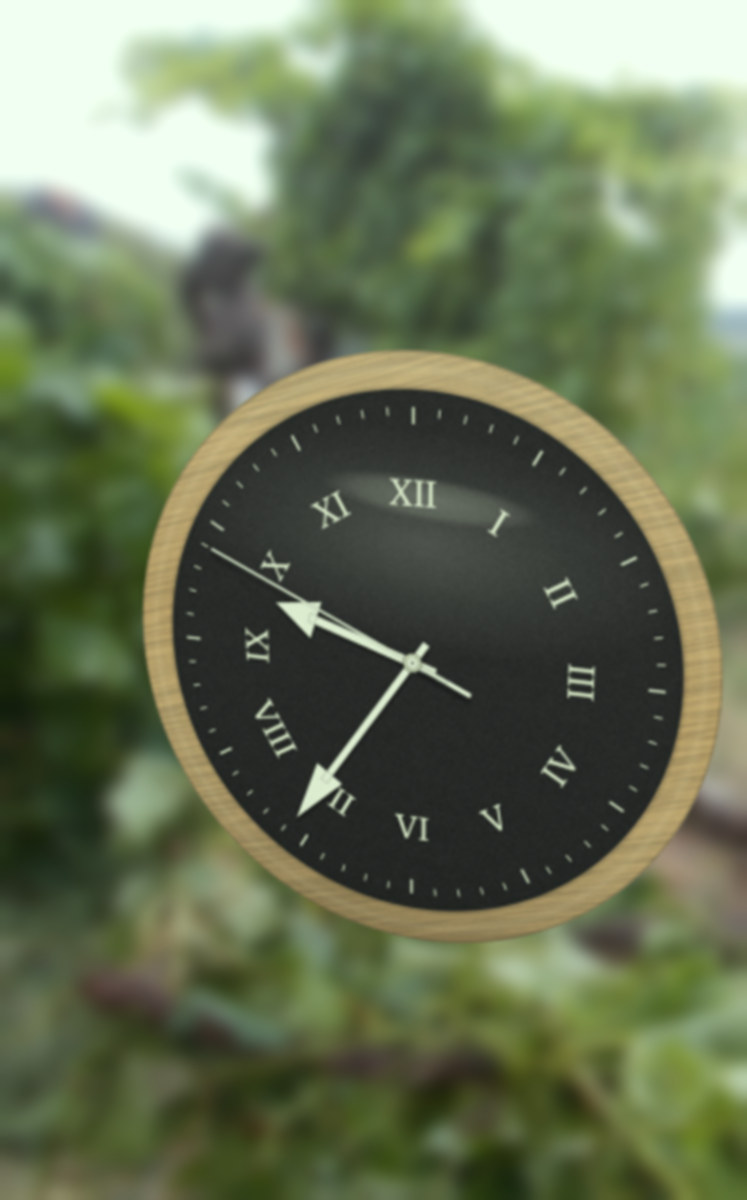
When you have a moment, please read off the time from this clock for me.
9:35:49
